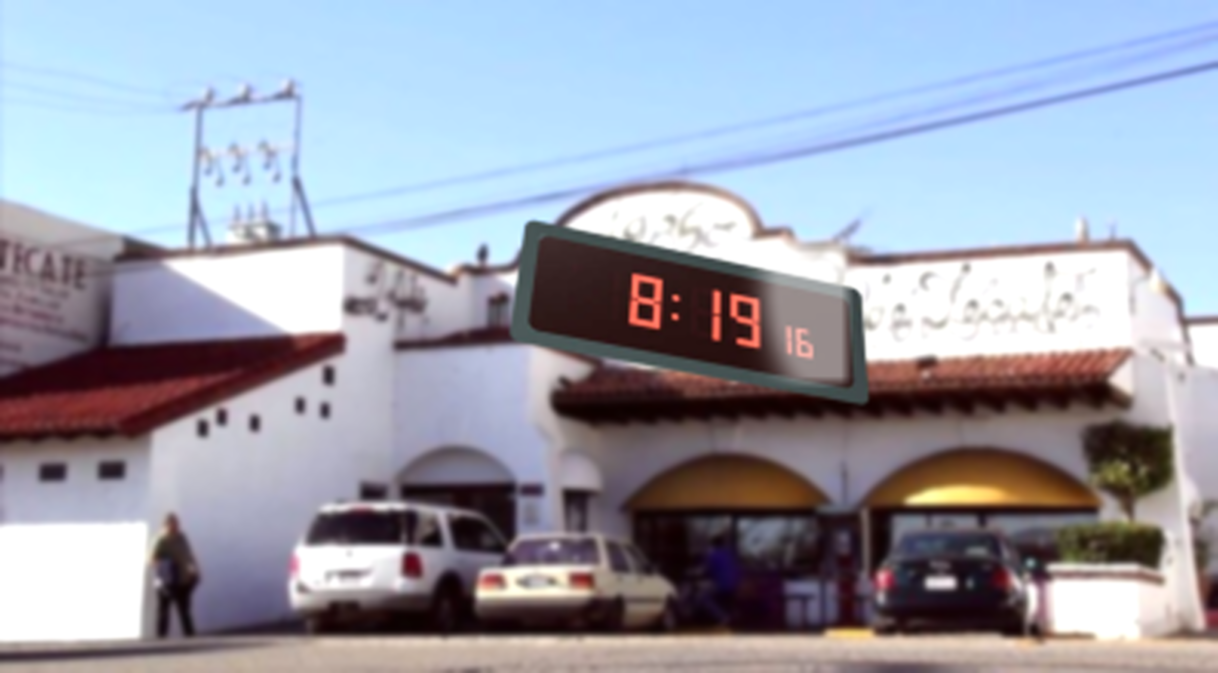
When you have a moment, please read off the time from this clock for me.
8:19:16
